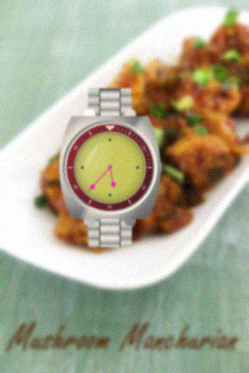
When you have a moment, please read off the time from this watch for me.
5:37
